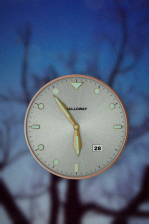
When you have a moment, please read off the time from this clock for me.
5:54
